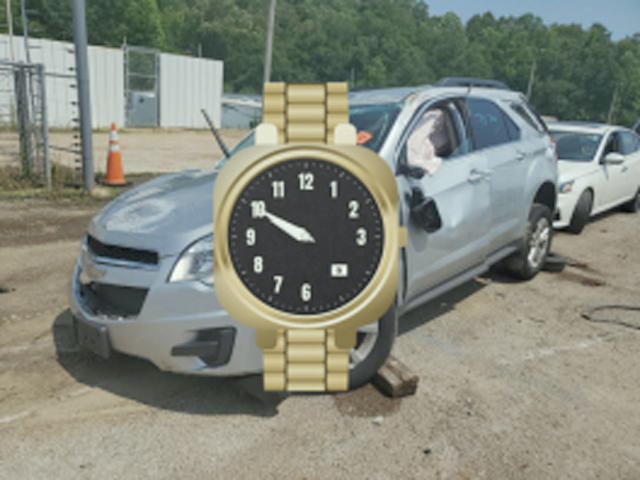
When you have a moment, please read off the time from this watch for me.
9:50
